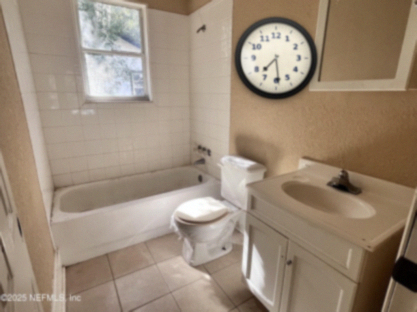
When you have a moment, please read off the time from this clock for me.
7:29
